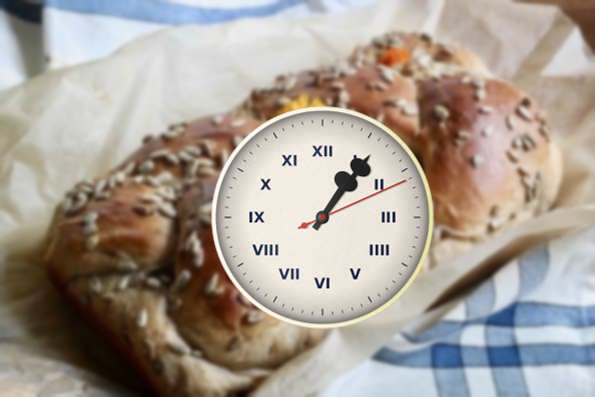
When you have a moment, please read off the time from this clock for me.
1:06:11
